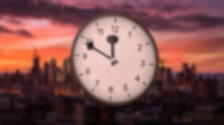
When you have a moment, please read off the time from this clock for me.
11:49
